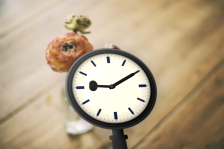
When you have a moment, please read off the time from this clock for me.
9:10
